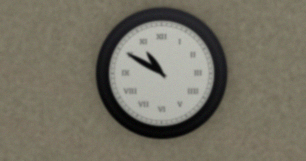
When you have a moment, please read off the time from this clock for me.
10:50
